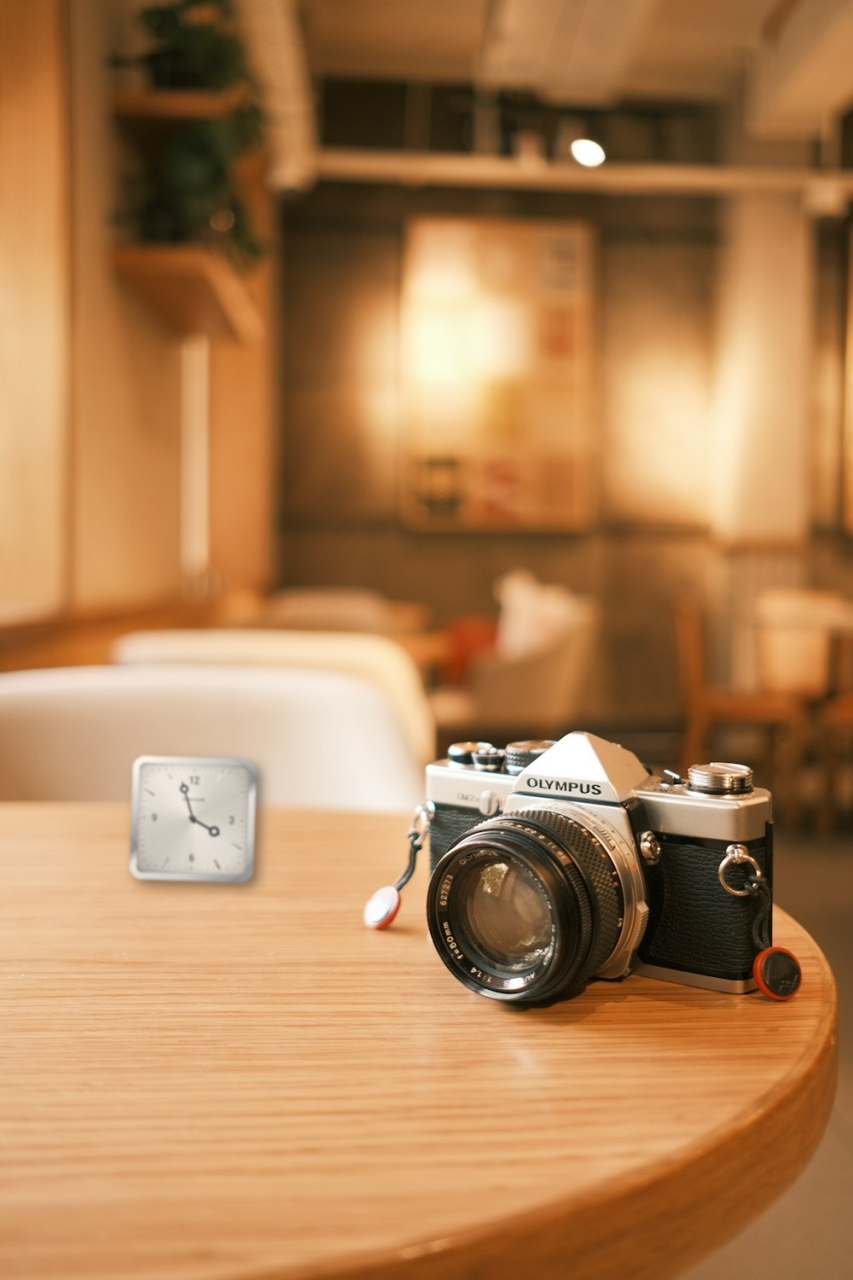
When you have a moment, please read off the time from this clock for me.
3:57
